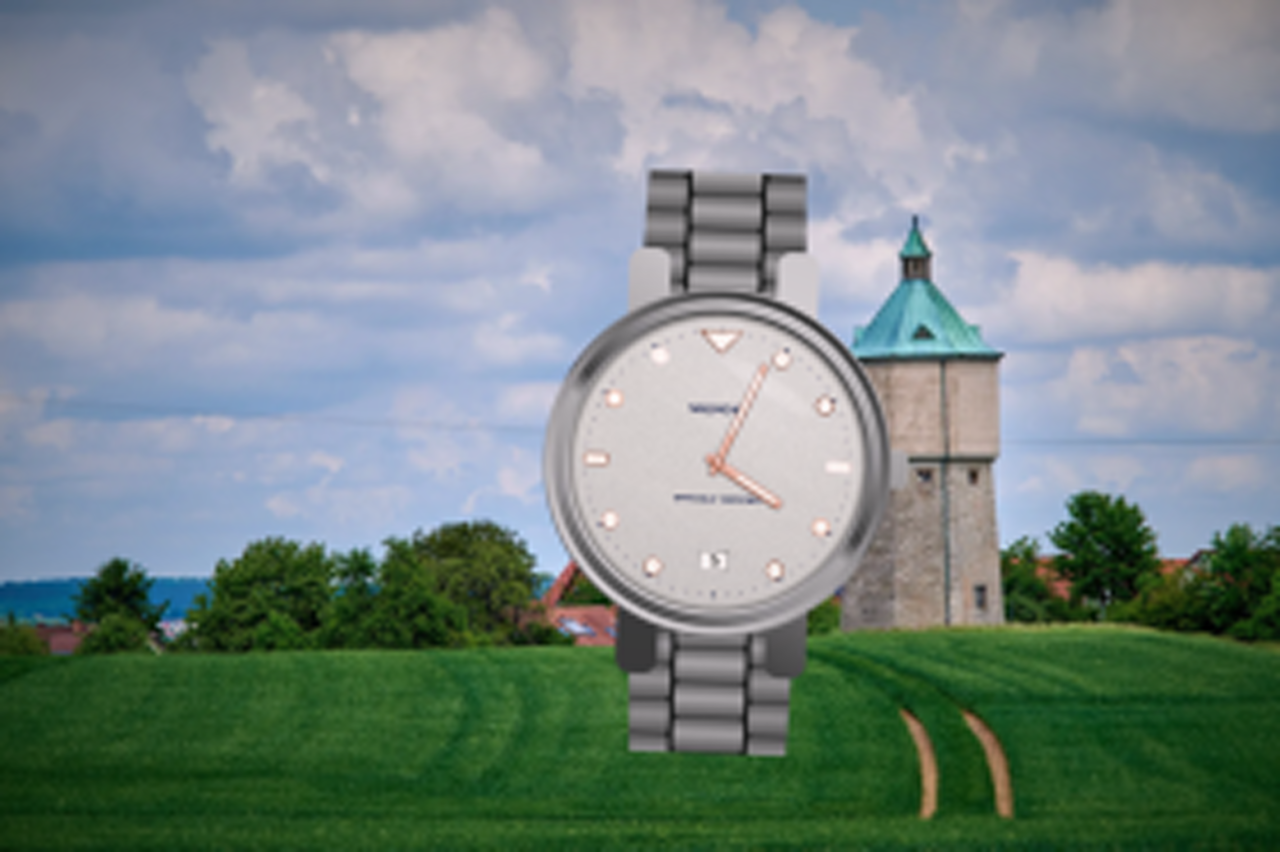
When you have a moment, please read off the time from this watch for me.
4:04
